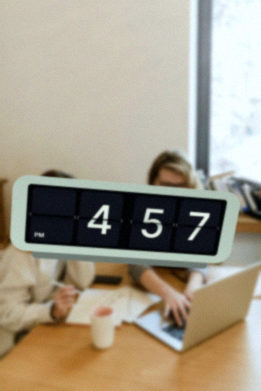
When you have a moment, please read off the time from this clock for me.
4:57
